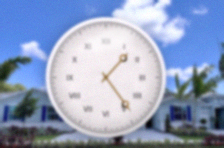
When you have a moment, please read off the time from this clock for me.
1:24
